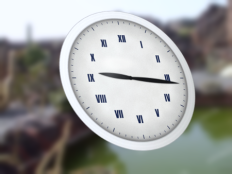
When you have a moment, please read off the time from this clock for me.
9:16
